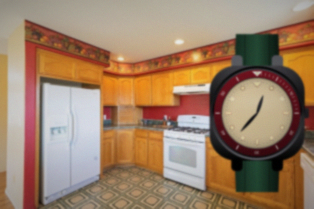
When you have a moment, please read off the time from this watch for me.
12:37
